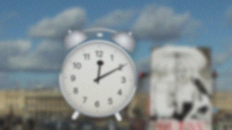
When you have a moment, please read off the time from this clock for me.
12:10
